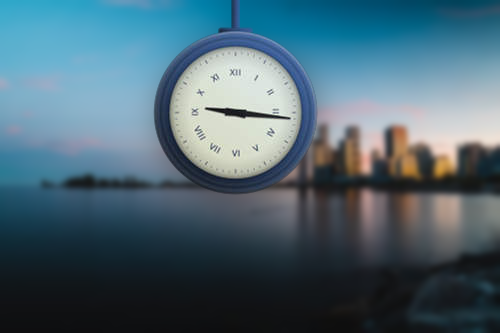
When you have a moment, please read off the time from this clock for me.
9:16
